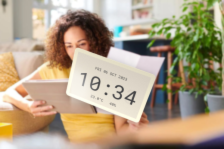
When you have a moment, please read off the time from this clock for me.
10:34
